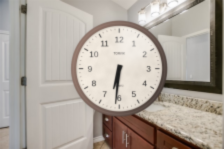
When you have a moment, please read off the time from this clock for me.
6:31
